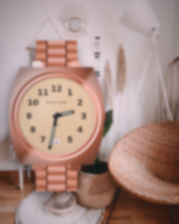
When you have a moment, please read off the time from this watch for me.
2:32
